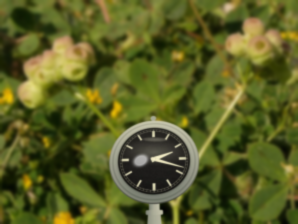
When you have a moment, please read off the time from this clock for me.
2:18
